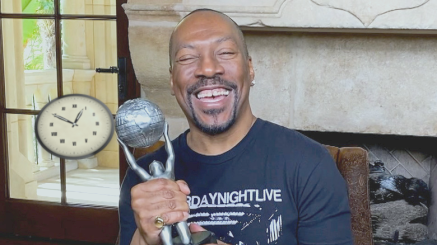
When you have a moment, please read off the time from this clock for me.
12:50
